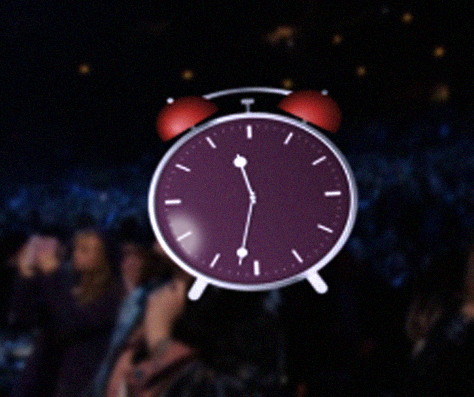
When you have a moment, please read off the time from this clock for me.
11:32
